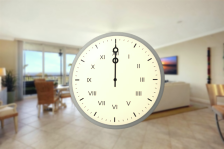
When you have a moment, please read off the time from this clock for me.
12:00
